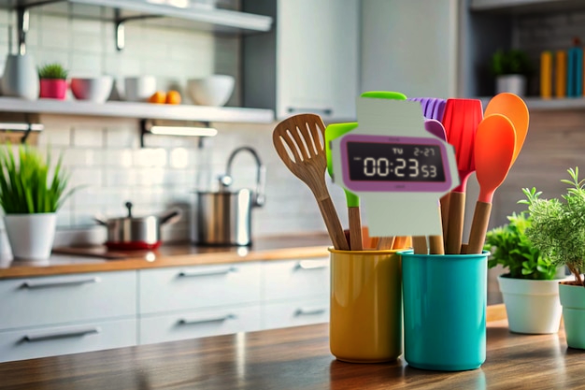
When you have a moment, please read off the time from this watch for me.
0:23:53
